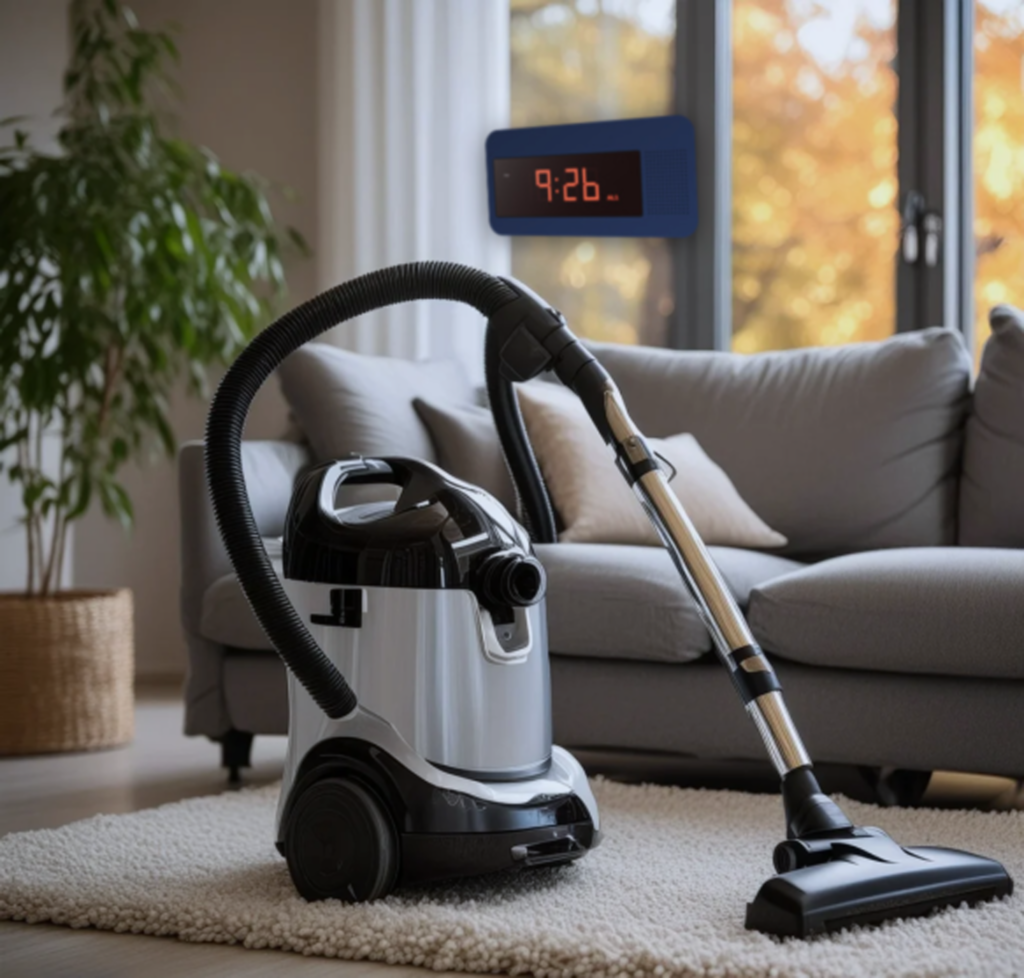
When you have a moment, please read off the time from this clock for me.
9:26
